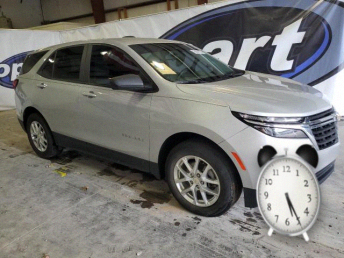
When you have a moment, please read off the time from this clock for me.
5:25
